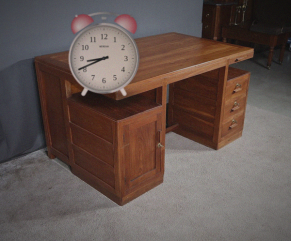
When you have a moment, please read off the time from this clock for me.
8:41
